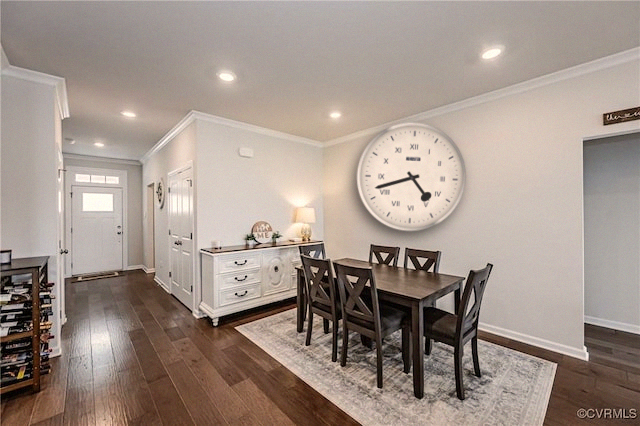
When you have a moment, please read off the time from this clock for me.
4:42
